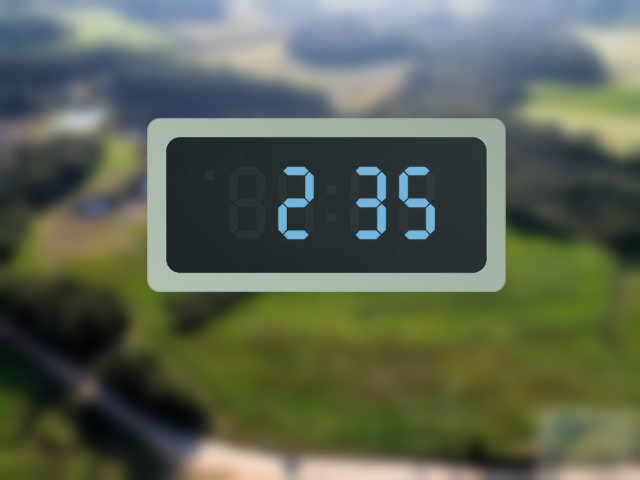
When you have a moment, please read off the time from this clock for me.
2:35
